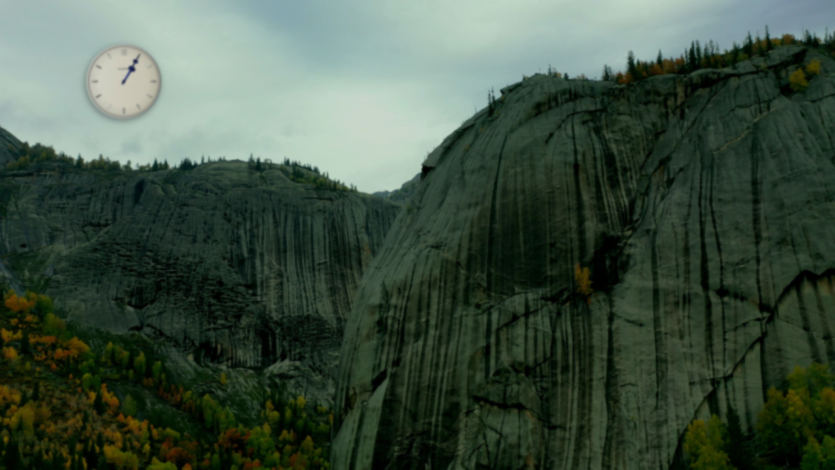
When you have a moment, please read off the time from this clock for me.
1:05
